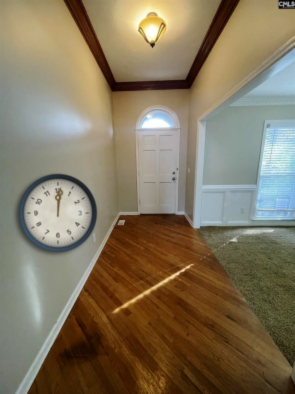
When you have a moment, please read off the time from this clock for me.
12:01
